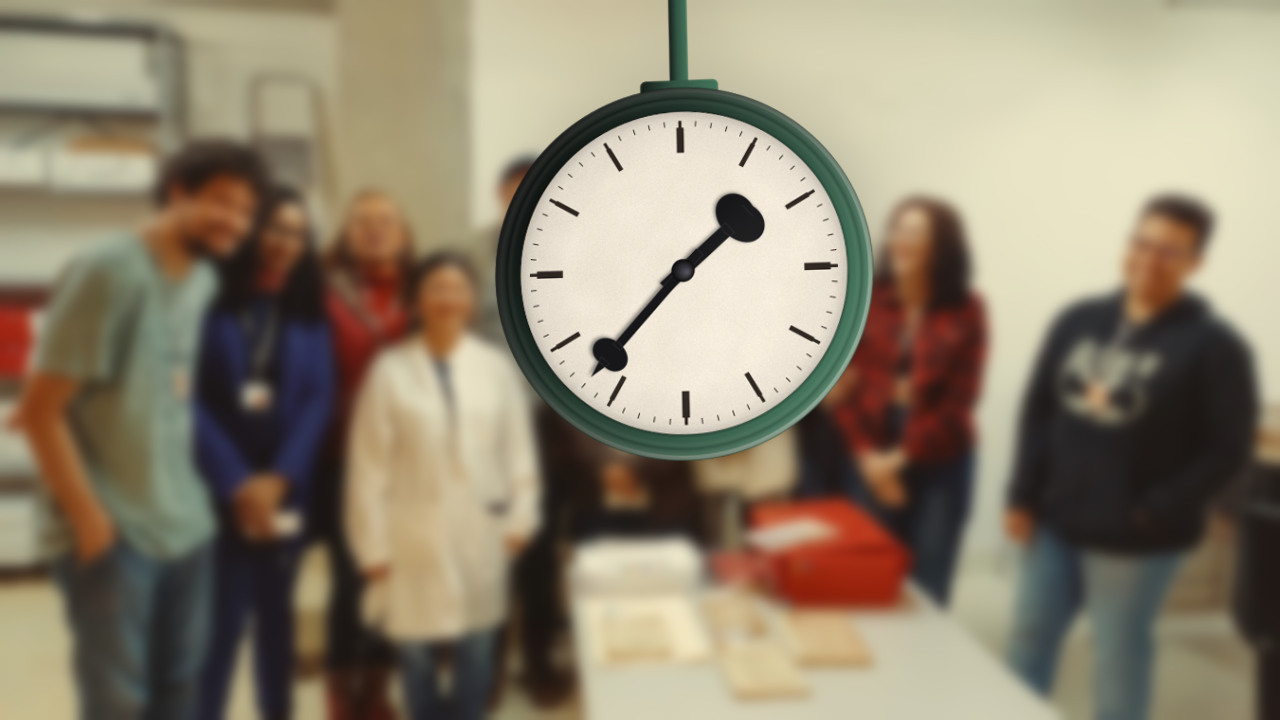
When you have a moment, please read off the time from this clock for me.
1:37
